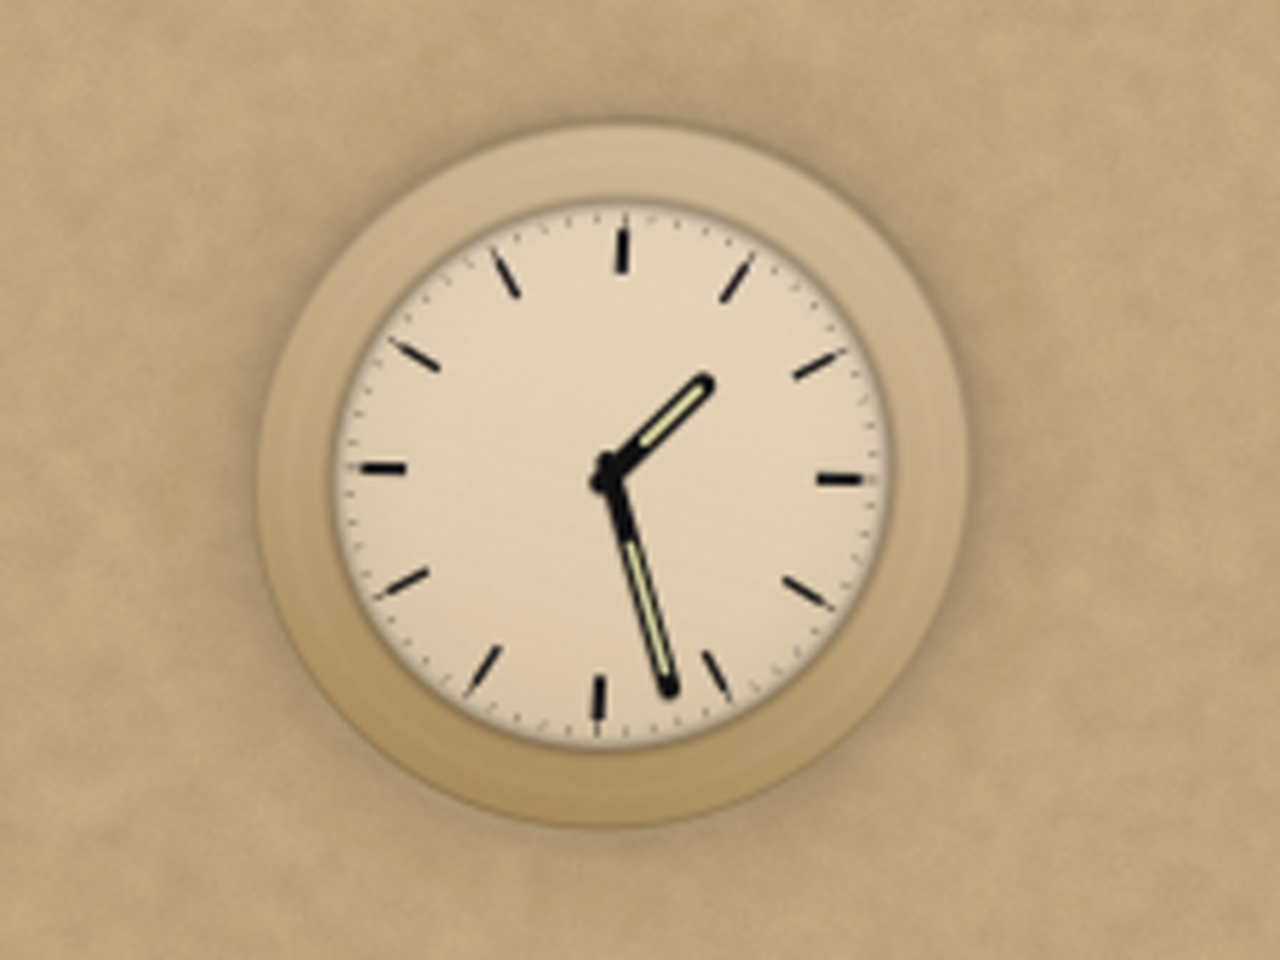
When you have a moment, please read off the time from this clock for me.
1:27
